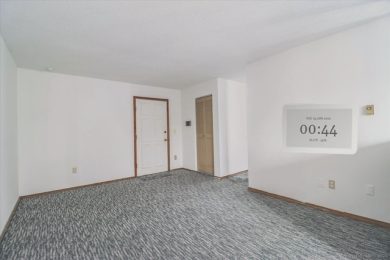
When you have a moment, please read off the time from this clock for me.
0:44
